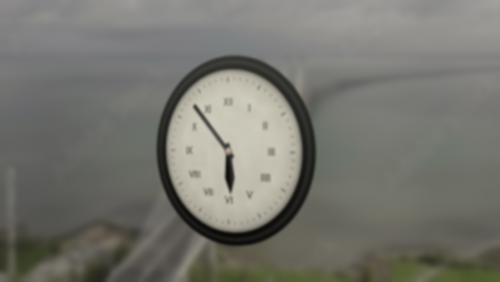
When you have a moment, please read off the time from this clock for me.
5:53
